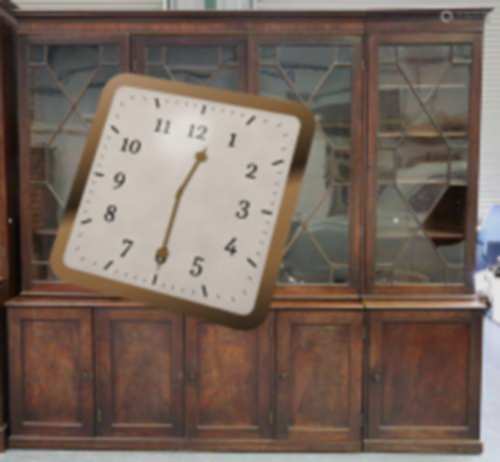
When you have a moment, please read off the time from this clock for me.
12:30
